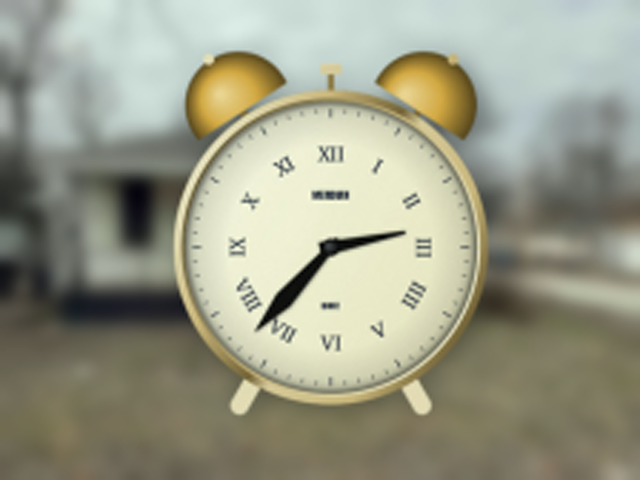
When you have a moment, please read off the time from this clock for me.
2:37
